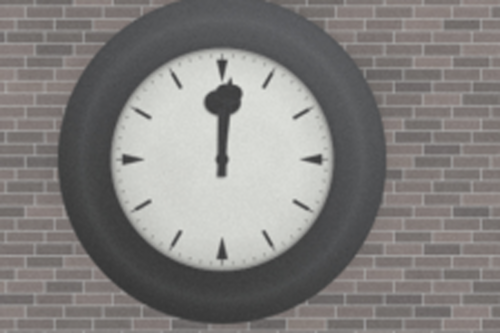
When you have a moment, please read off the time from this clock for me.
12:01
